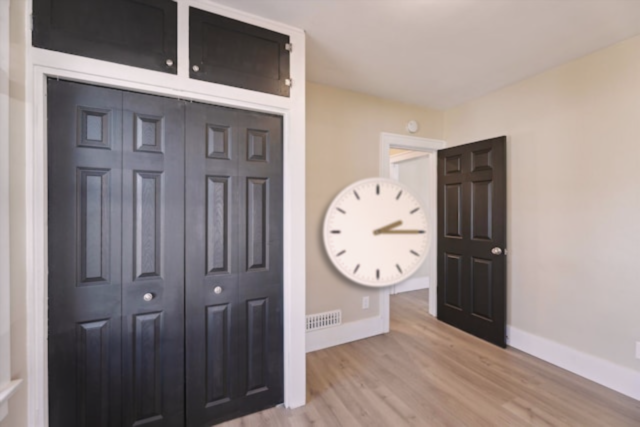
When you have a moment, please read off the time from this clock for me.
2:15
